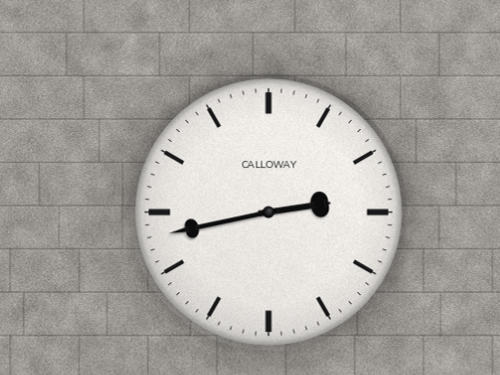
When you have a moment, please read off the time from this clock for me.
2:43
